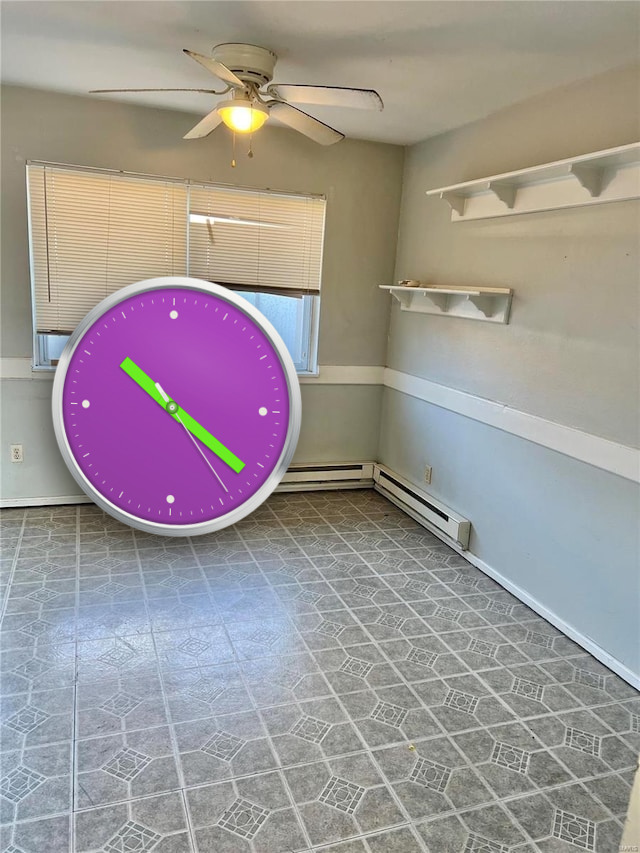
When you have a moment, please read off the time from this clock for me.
10:21:24
